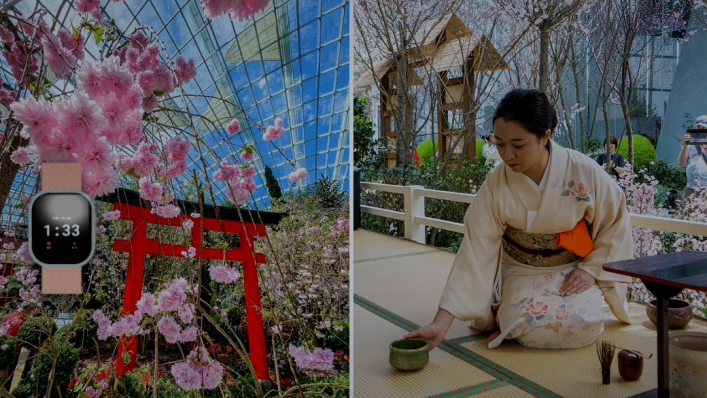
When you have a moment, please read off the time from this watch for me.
1:33
